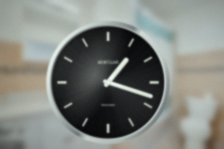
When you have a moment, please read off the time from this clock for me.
1:18
